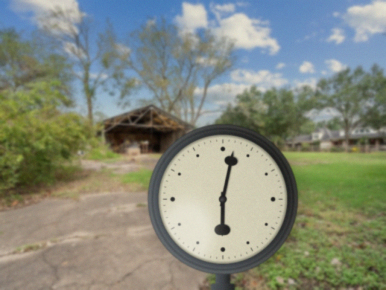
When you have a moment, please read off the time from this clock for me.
6:02
